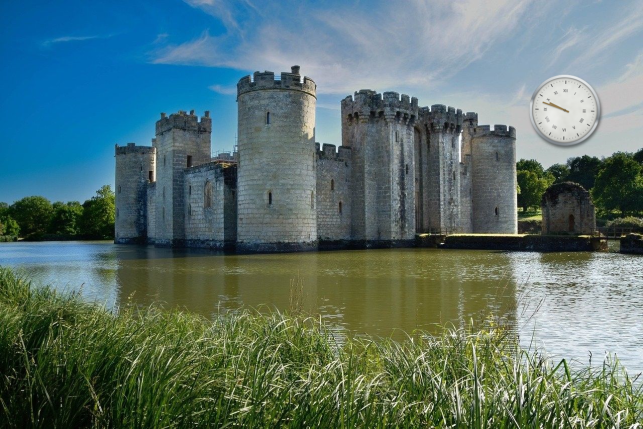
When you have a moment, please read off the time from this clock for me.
9:48
